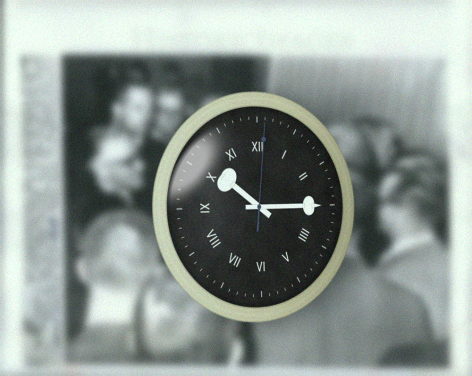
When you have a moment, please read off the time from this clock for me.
10:15:01
